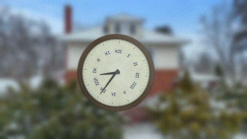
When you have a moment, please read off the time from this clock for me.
8:35
